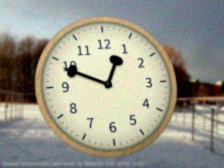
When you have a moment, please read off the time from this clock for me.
12:49
